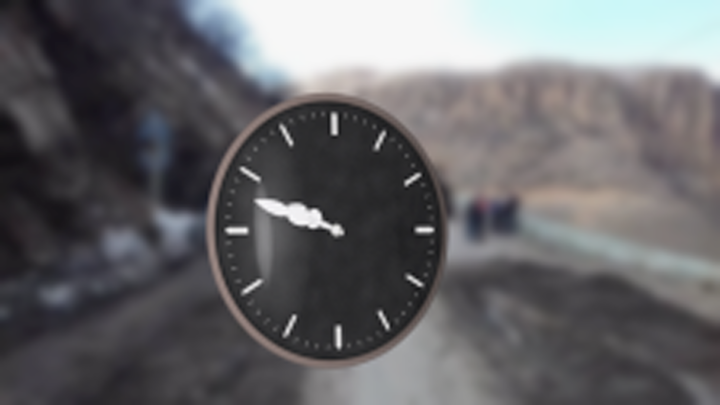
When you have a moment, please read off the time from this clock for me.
9:48
